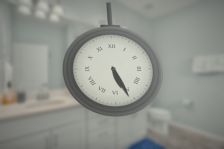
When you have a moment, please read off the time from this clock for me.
5:26
